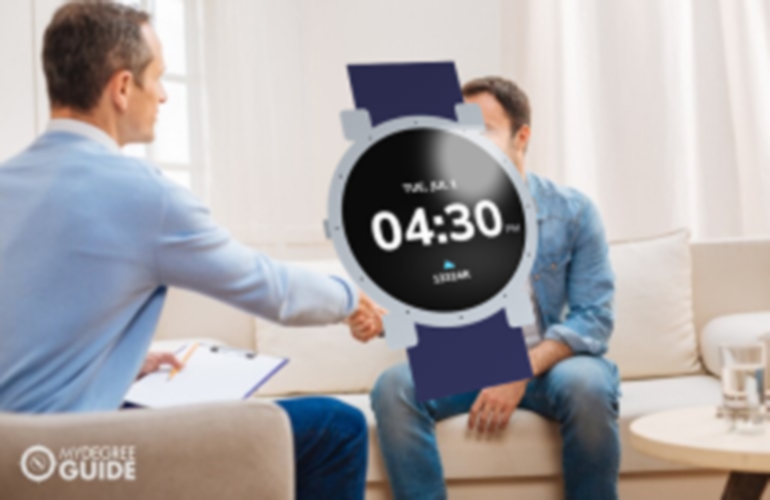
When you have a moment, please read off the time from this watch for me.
4:30
